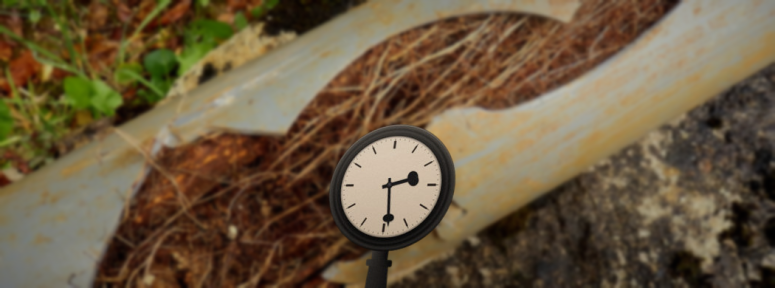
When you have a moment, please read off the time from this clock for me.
2:29
